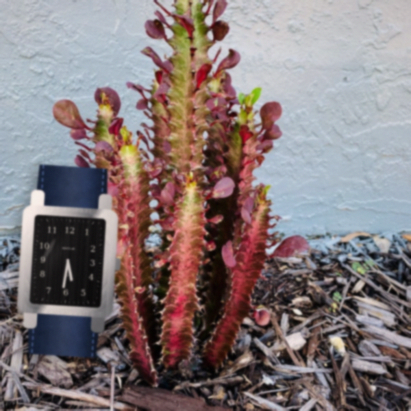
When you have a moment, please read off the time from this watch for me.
5:31
